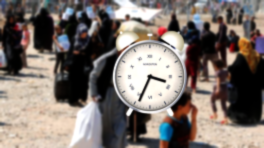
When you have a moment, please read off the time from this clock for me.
3:34
